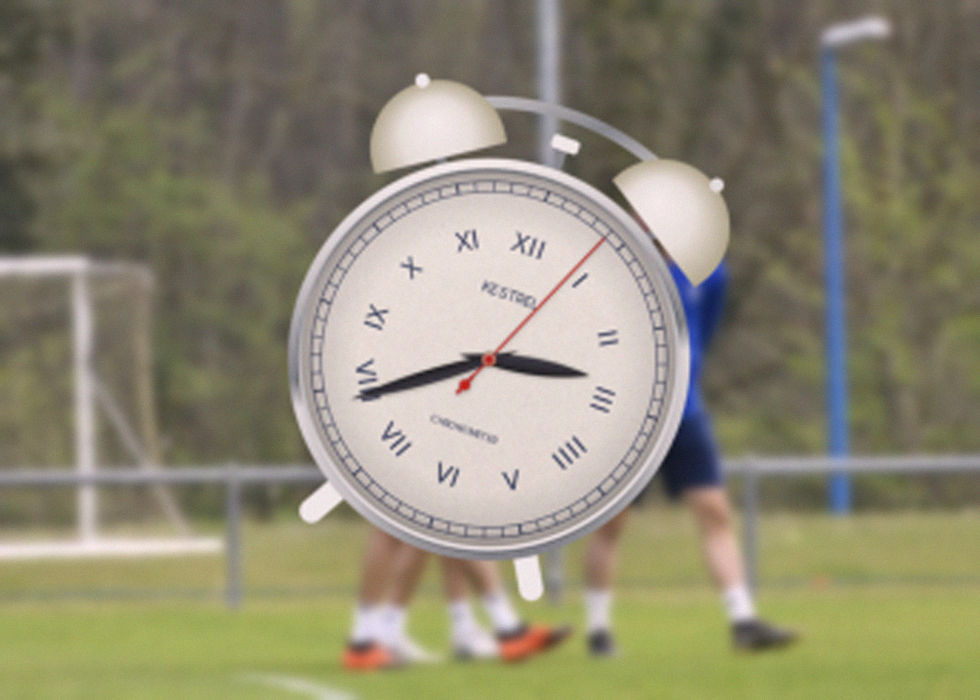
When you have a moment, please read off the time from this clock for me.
2:39:04
